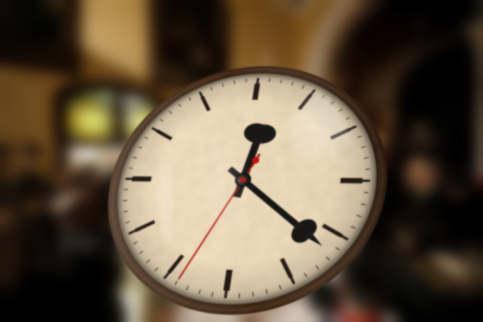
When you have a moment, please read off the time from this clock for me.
12:21:34
